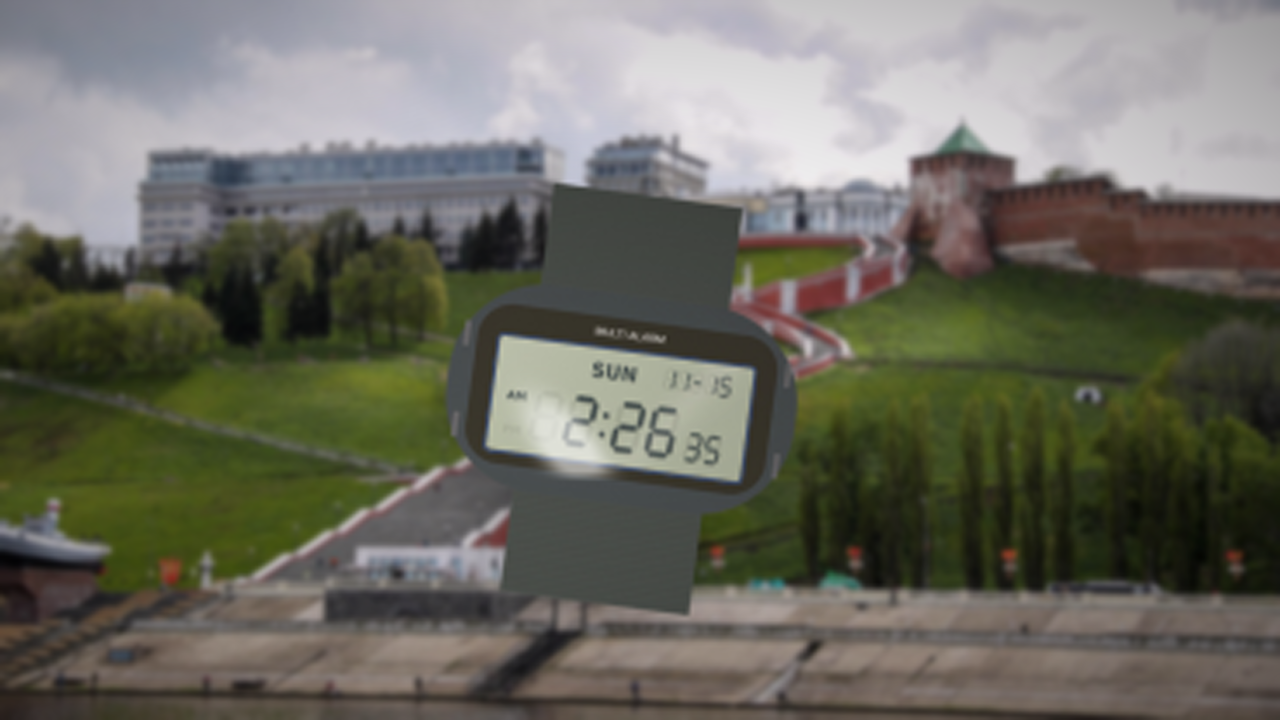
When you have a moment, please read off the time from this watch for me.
2:26:35
